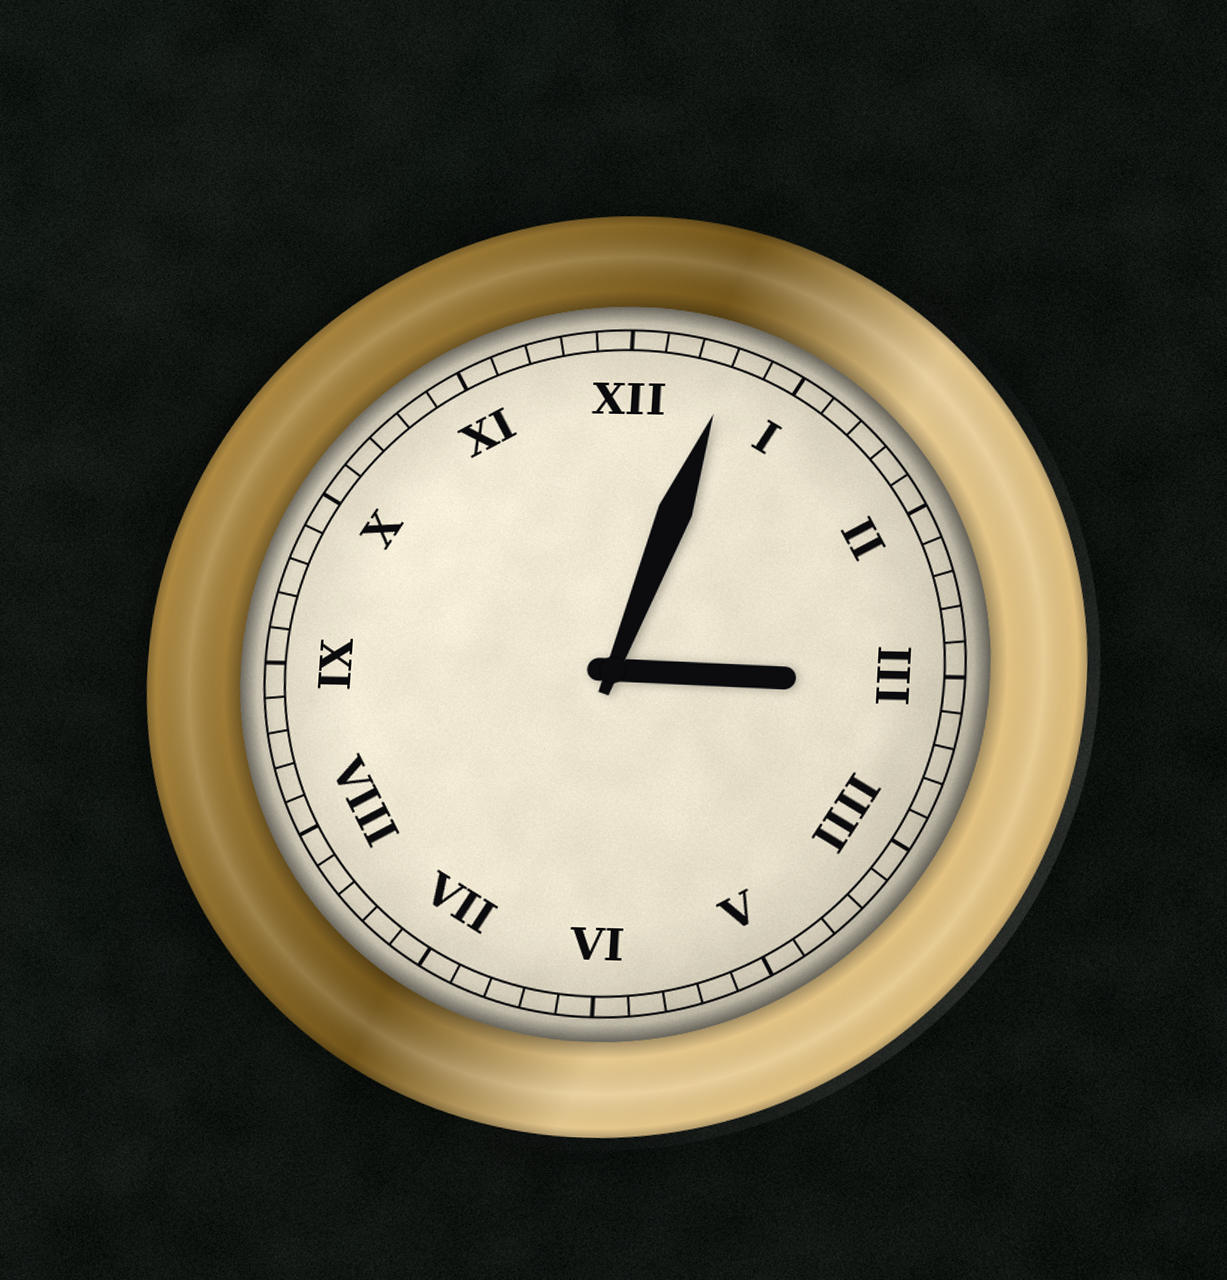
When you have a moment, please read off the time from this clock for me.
3:03
